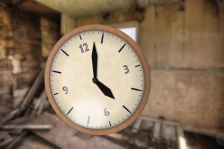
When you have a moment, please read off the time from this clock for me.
5:03
